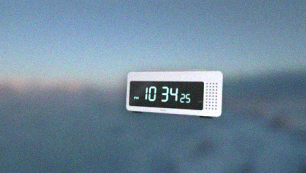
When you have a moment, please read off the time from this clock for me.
10:34:25
